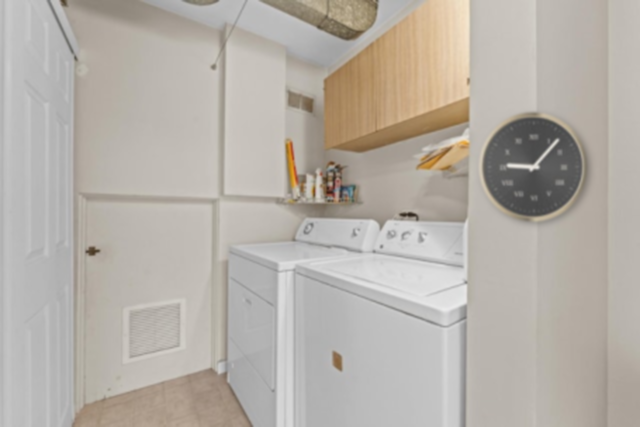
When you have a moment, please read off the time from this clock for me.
9:07
